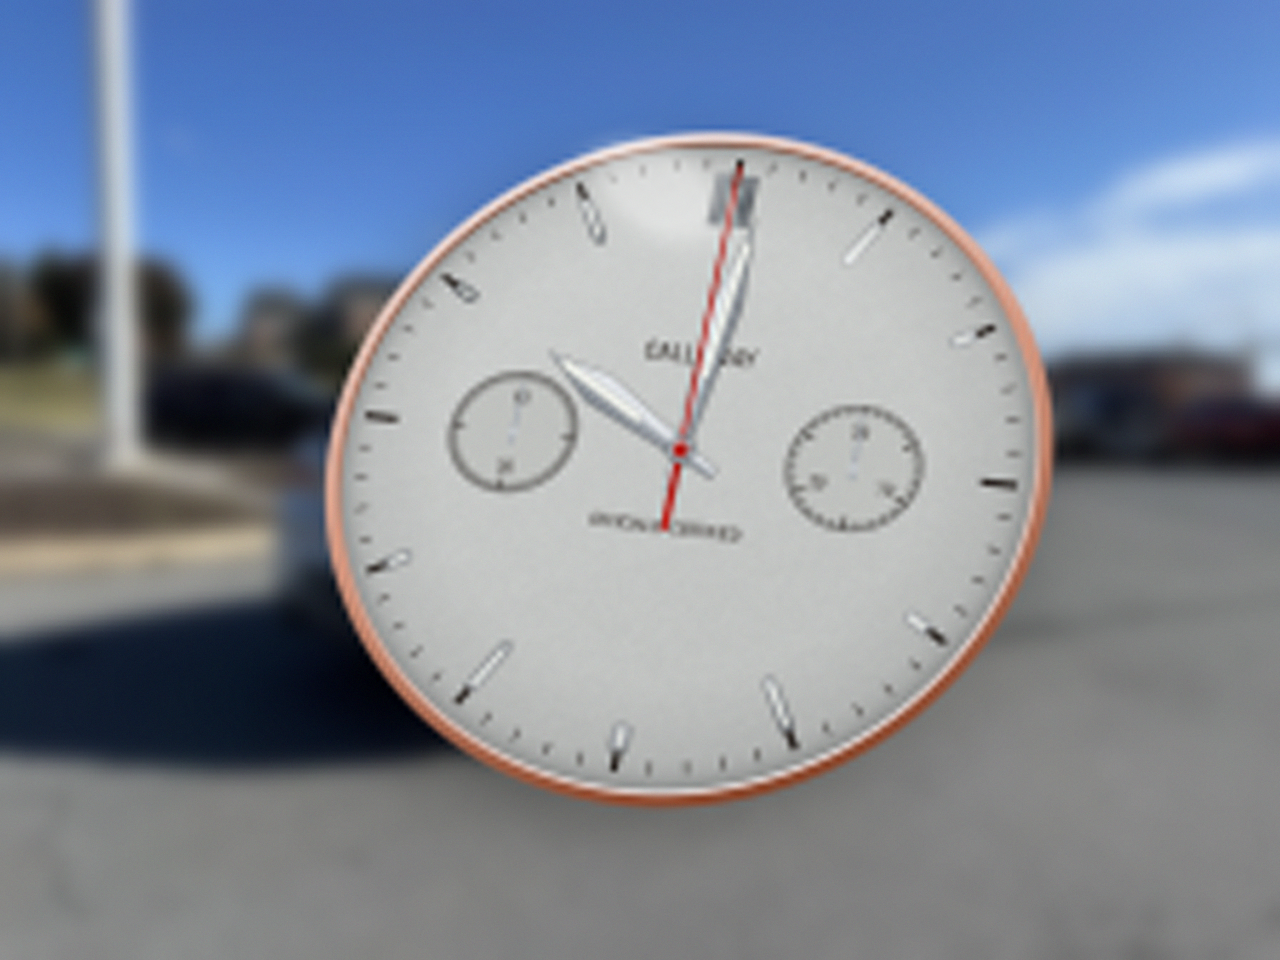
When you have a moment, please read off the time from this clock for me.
10:01
